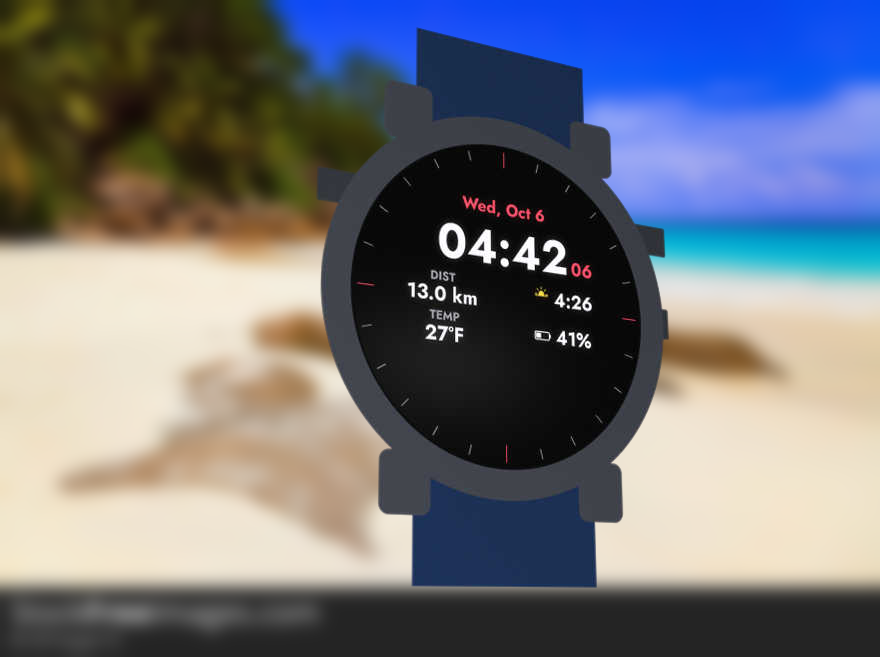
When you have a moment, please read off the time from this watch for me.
4:42:06
